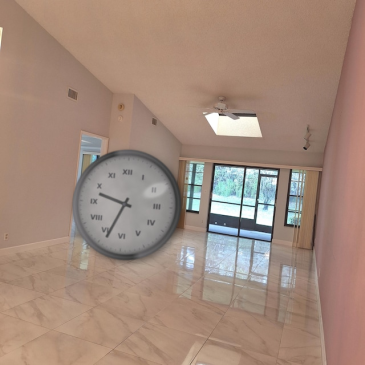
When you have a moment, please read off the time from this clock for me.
9:34
